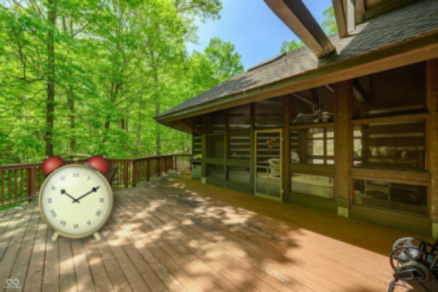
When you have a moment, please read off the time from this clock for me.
10:10
